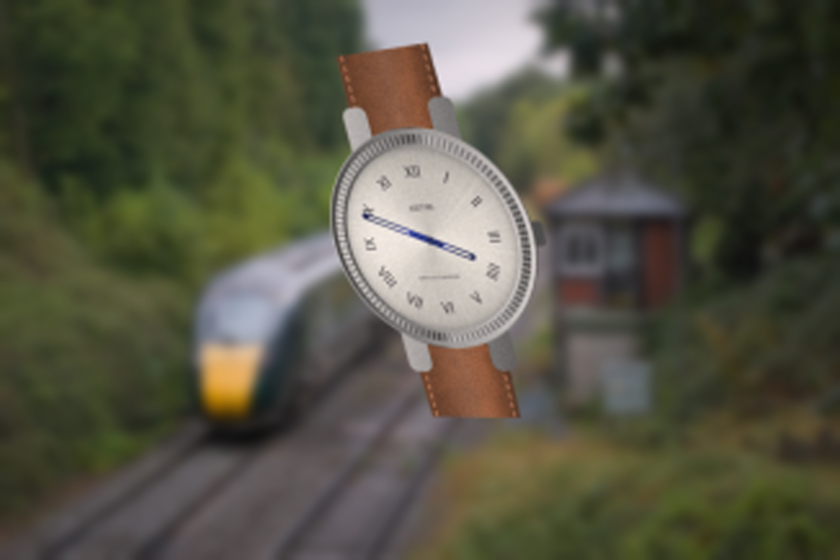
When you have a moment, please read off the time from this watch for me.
3:49
